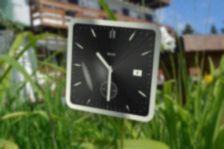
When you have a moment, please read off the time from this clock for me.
10:30
